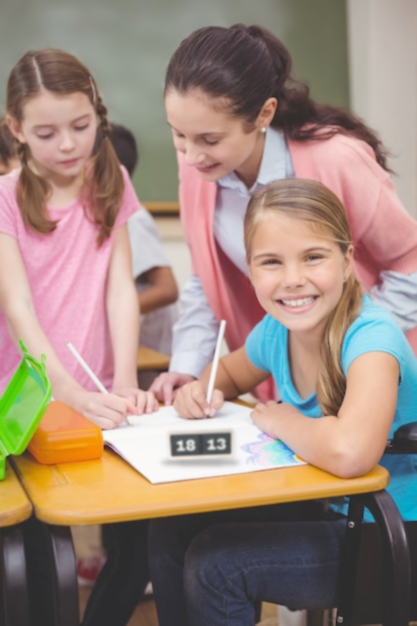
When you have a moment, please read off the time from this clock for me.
18:13
